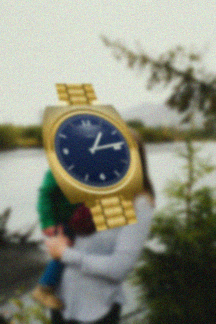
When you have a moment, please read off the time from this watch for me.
1:14
